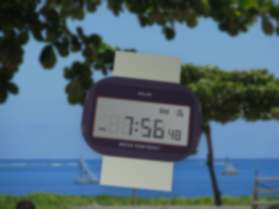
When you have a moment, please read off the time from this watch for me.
7:56
